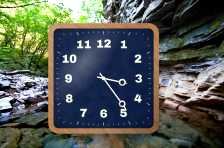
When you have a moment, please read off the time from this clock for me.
3:24
